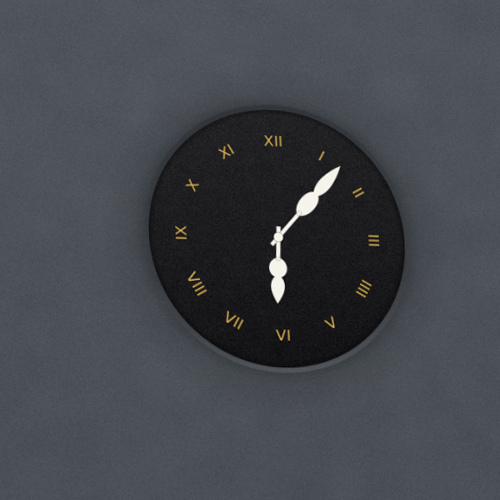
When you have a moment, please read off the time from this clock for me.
6:07
